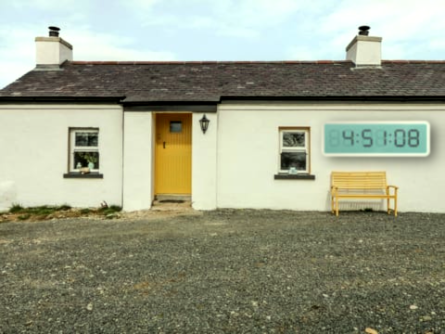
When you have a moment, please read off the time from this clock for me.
4:51:08
